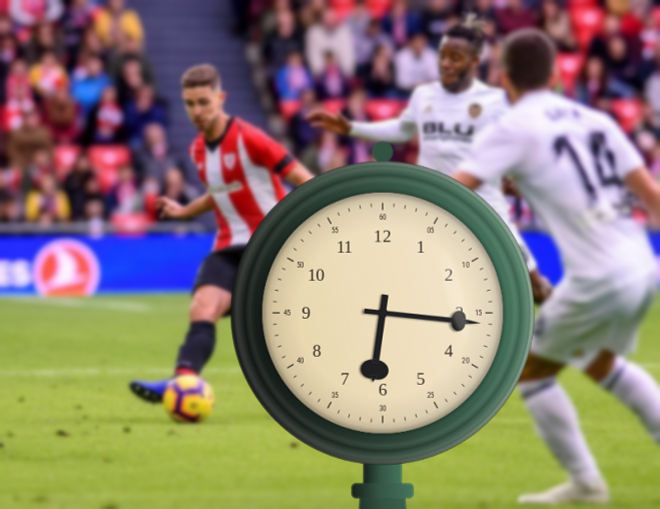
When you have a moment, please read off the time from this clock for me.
6:16
